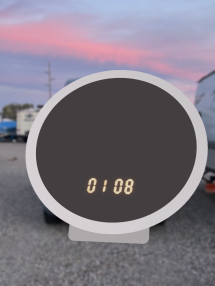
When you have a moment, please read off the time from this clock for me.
1:08
